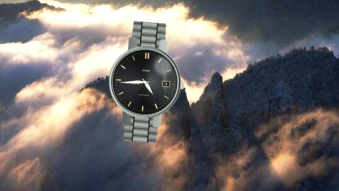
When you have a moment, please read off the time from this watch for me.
4:44
